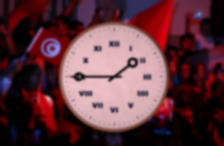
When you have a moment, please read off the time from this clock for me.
1:45
